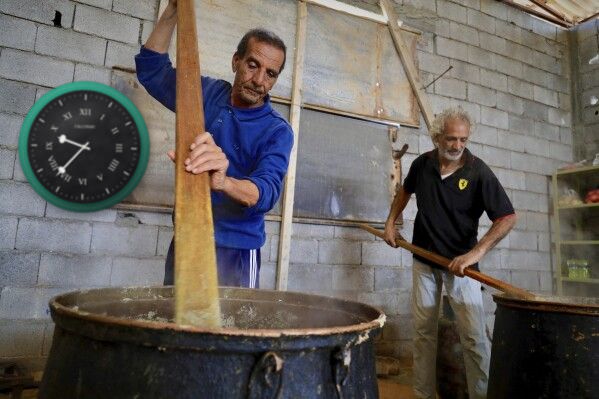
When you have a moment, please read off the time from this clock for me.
9:37
